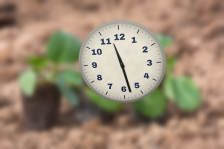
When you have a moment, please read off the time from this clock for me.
11:28
